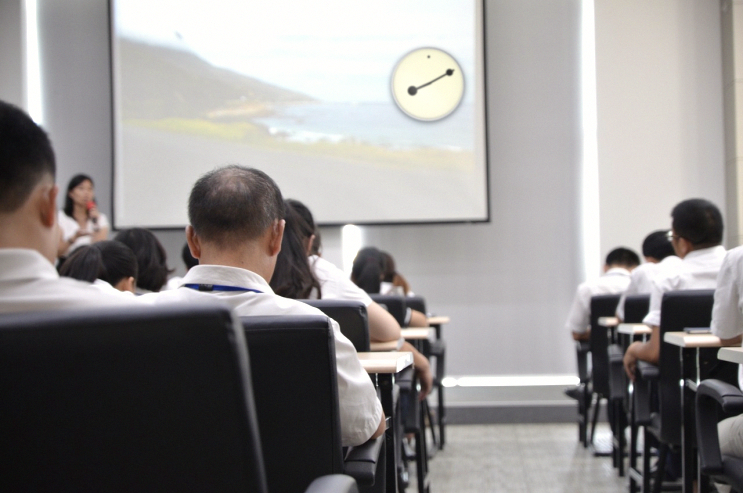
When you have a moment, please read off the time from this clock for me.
8:10
